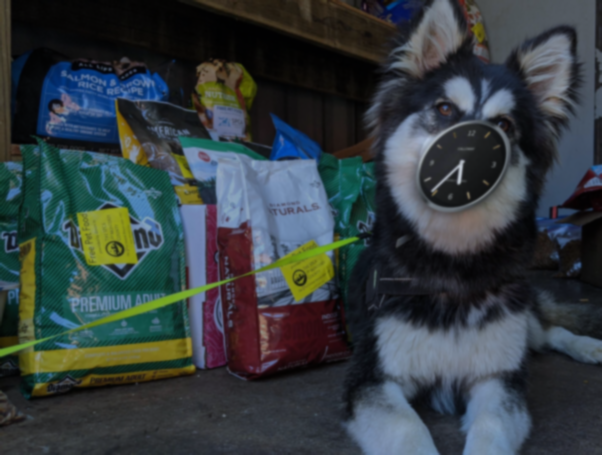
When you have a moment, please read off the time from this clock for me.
5:36
